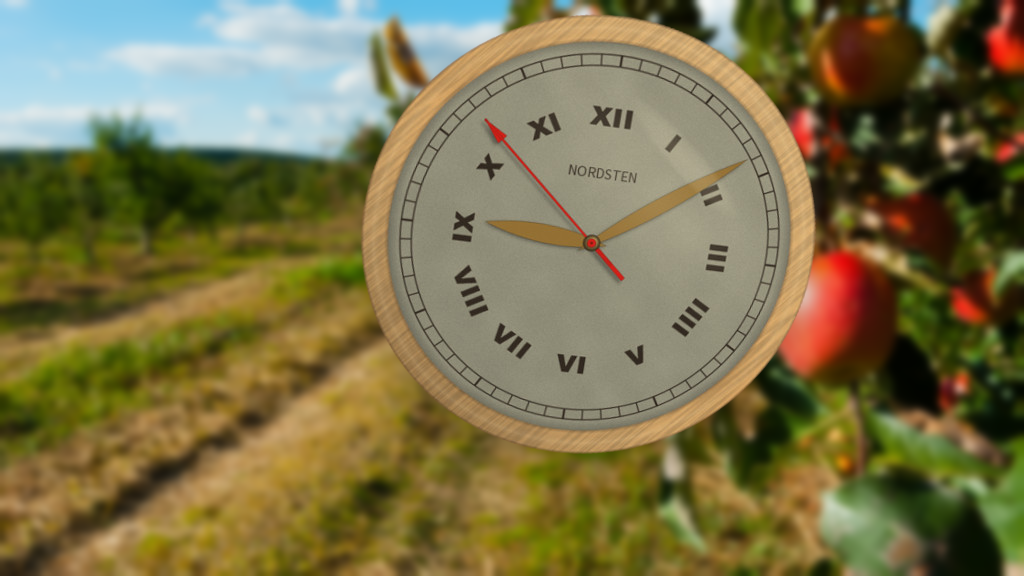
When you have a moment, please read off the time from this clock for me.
9:08:52
